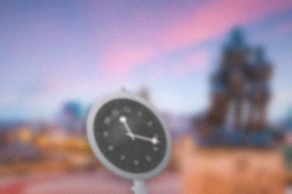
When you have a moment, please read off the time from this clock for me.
11:17
